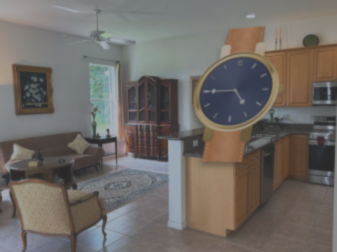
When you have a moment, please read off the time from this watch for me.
4:45
